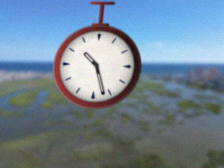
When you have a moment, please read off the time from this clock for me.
10:27
